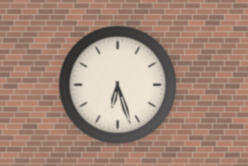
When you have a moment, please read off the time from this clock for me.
6:27
